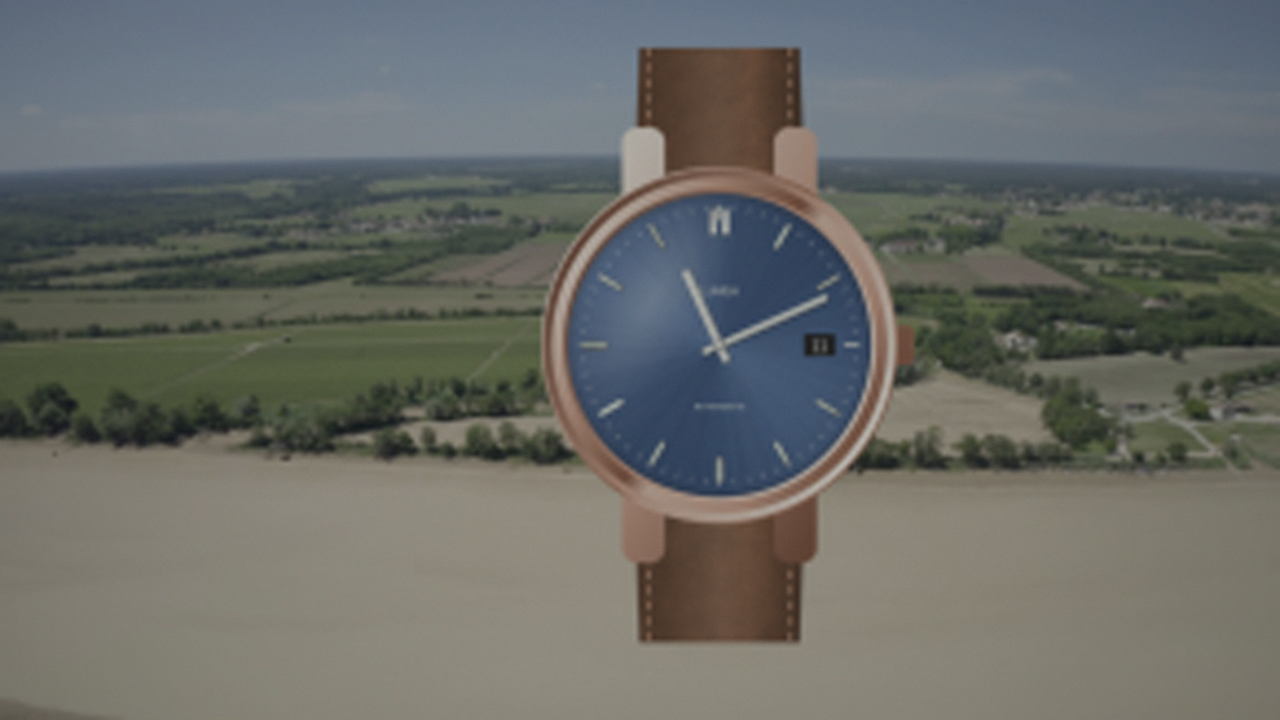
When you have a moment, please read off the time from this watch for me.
11:11
